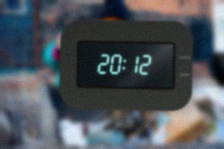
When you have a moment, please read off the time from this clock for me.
20:12
